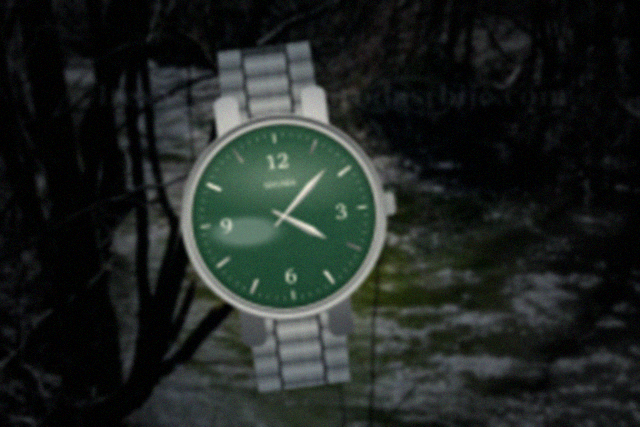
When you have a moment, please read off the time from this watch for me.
4:08
